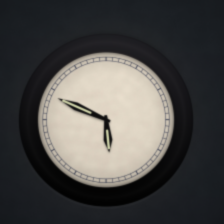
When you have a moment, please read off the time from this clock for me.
5:49
